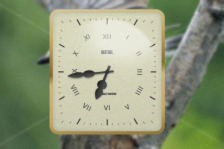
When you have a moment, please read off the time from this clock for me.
6:44
